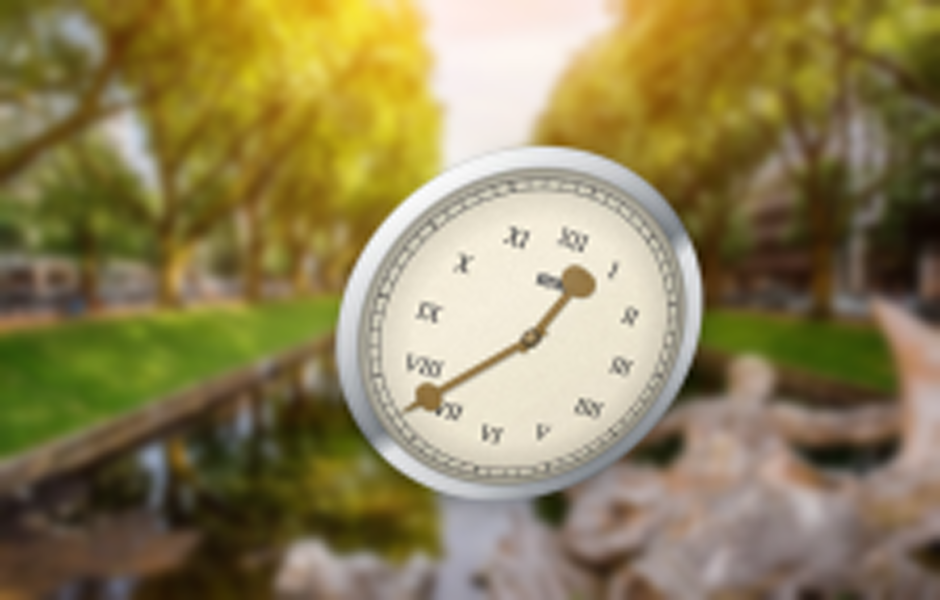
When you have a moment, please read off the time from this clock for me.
12:37
